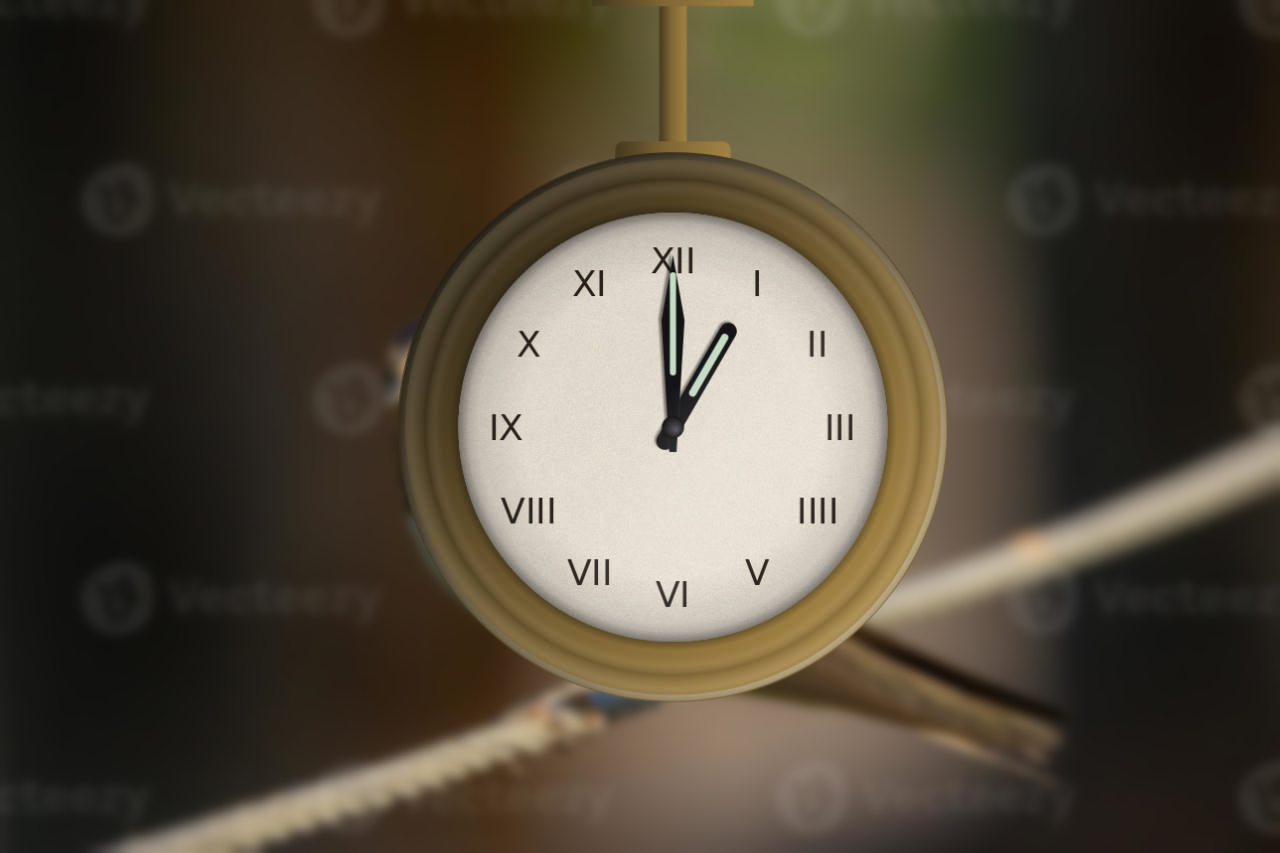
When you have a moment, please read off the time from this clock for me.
1:00
